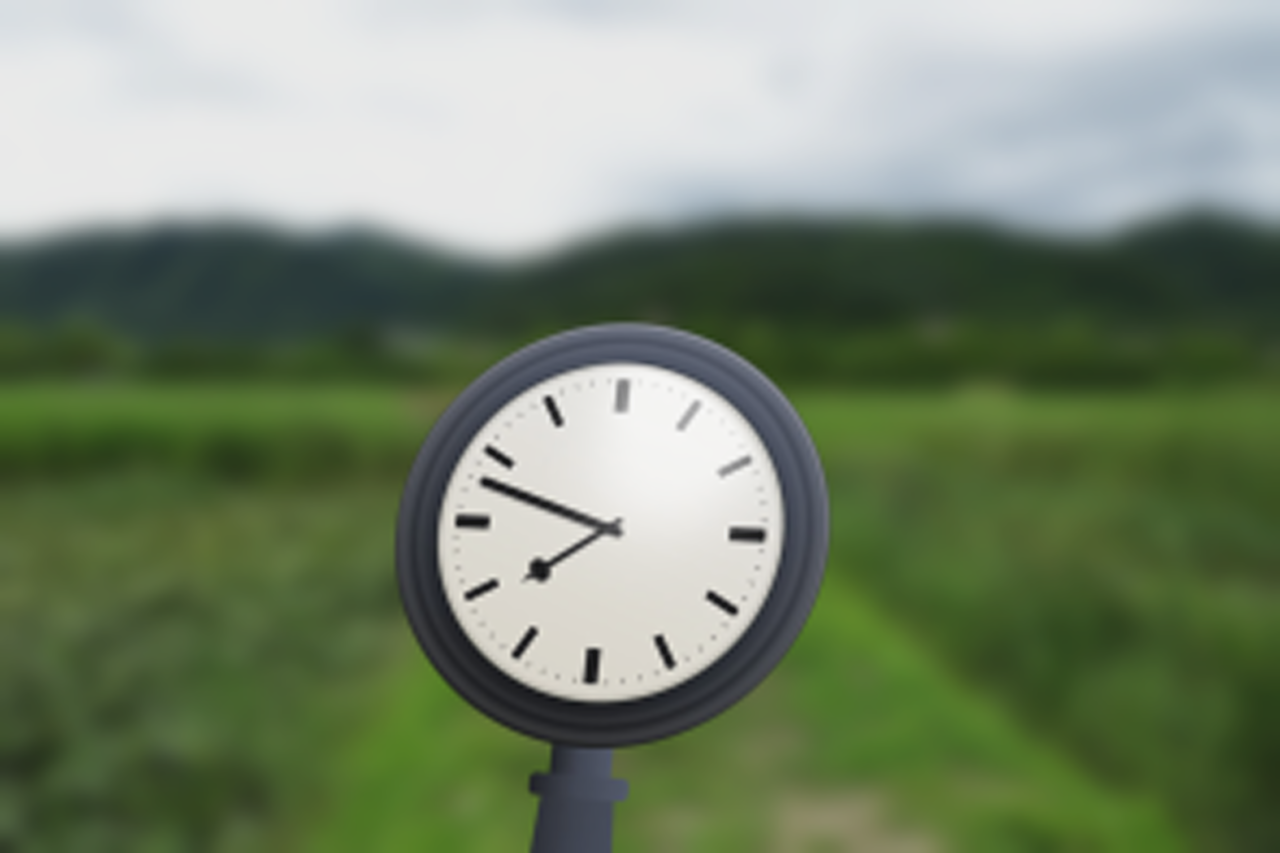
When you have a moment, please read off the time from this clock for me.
7:48
